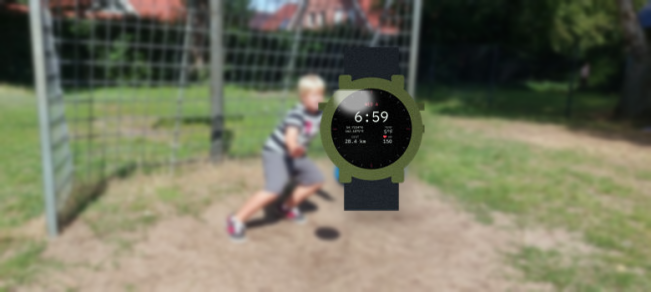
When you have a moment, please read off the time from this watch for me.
6:59
